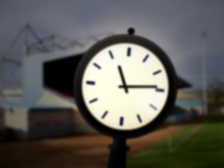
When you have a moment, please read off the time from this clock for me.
11:14
